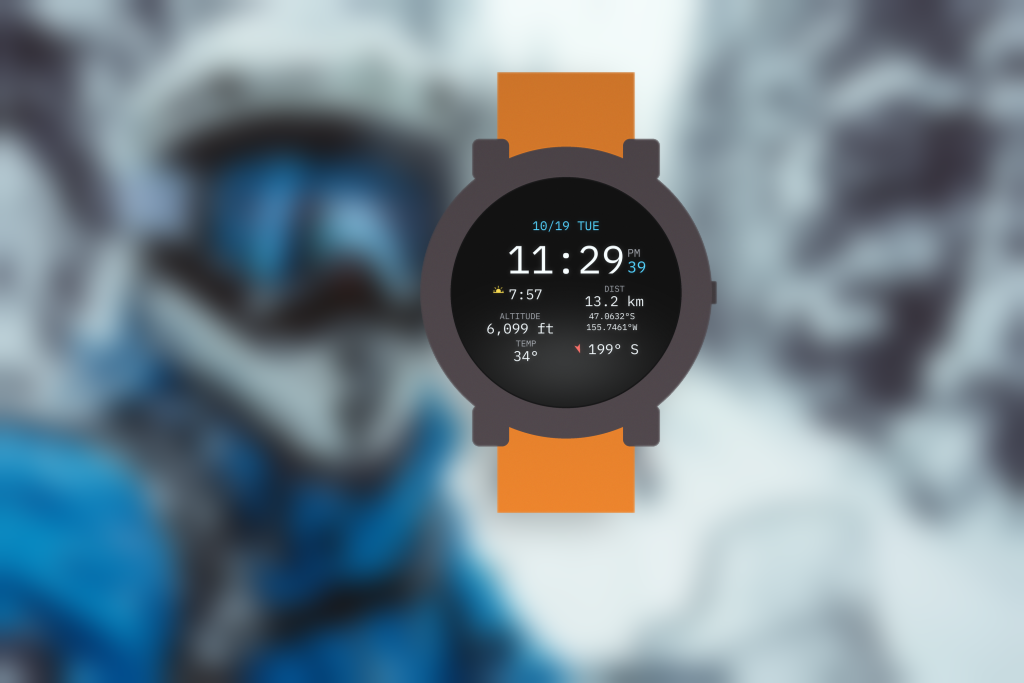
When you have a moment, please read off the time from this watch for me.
11:29:39
